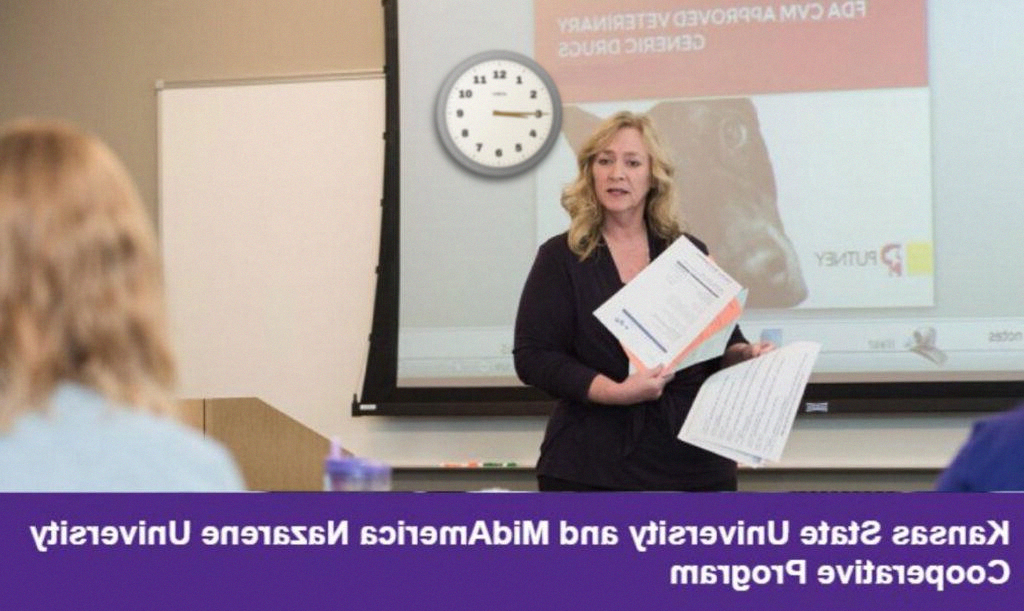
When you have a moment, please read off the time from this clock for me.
3:15
